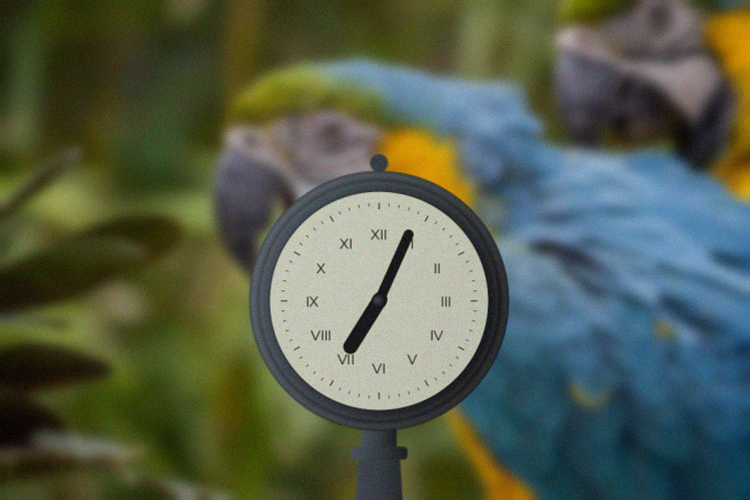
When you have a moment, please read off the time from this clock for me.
7:04
